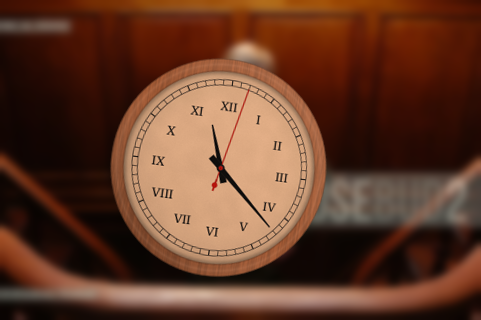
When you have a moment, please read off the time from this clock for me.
11:22:02
